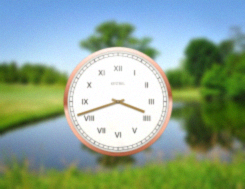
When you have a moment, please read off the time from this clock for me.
3:42
